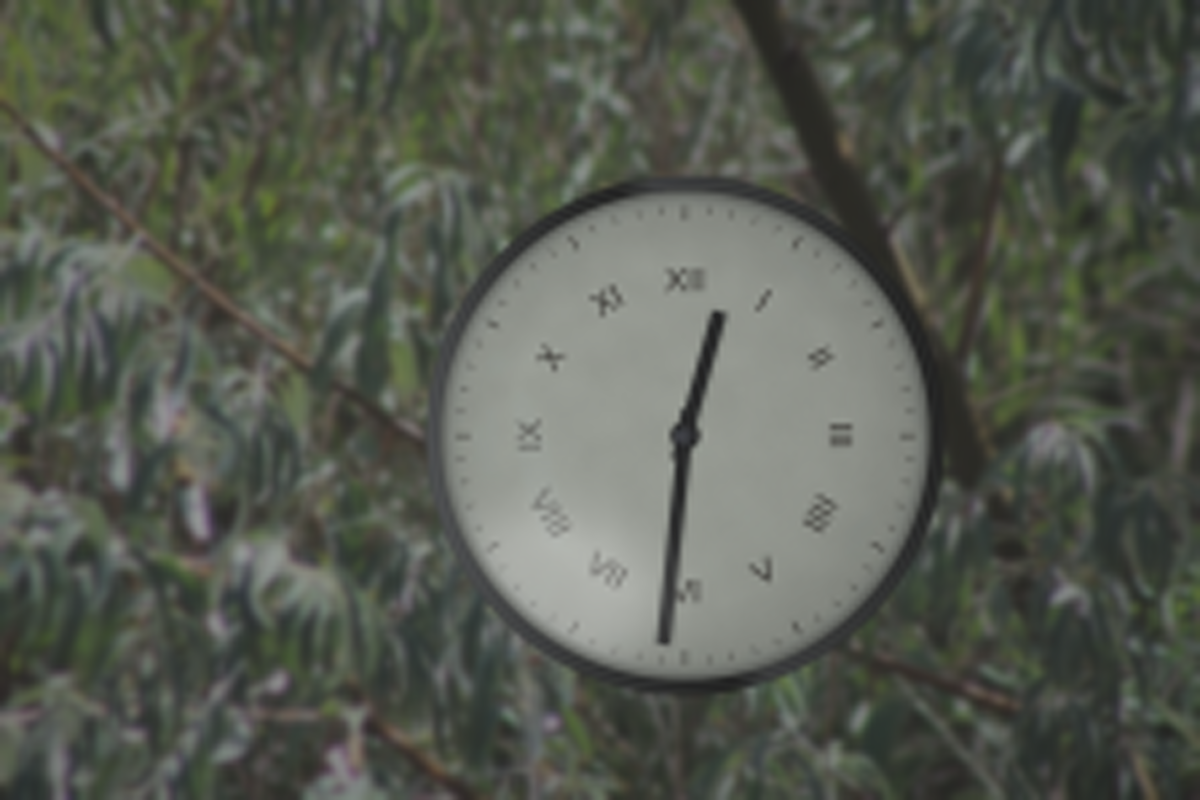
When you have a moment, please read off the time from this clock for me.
12:31
